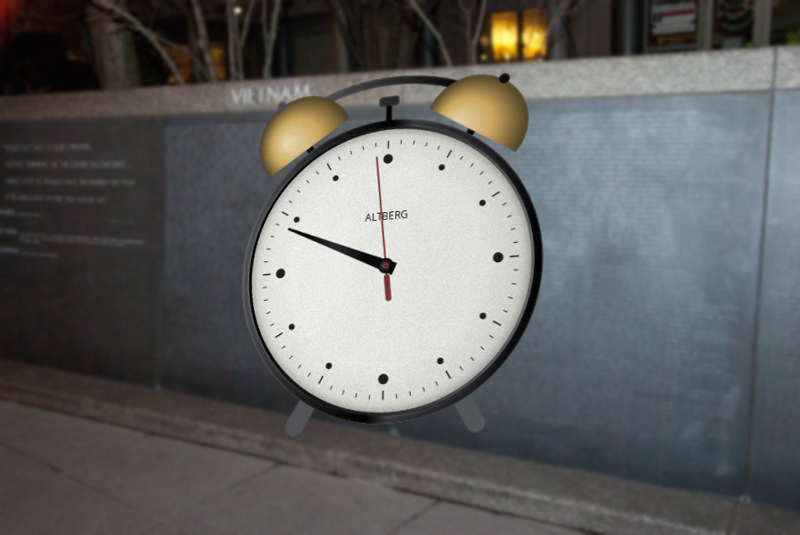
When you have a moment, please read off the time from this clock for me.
9:48:59
